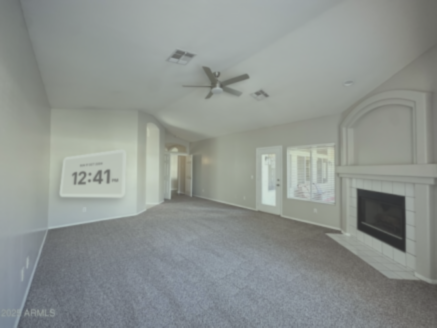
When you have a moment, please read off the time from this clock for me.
12:41
